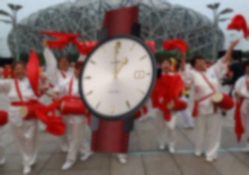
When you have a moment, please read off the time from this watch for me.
12:59
